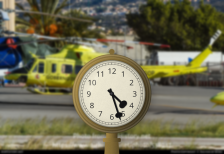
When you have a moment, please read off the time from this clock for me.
4:27
